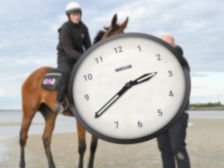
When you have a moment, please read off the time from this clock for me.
2:40
